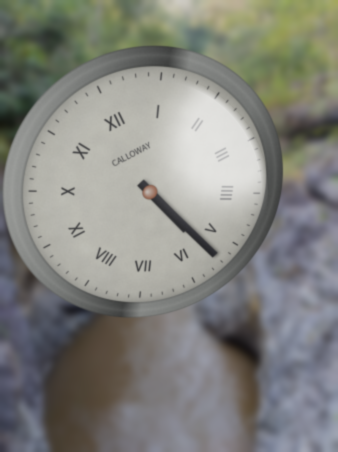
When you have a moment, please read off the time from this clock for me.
5:27
